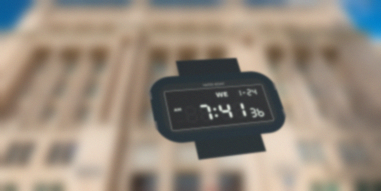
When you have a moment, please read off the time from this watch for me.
7:41
